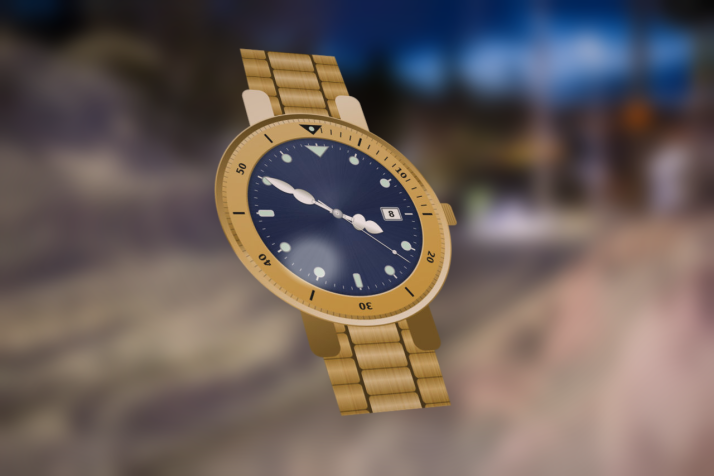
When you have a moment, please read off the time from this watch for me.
3:50:22
